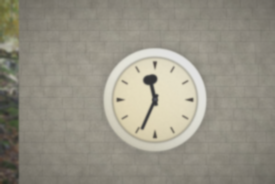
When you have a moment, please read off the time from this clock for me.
11:34
